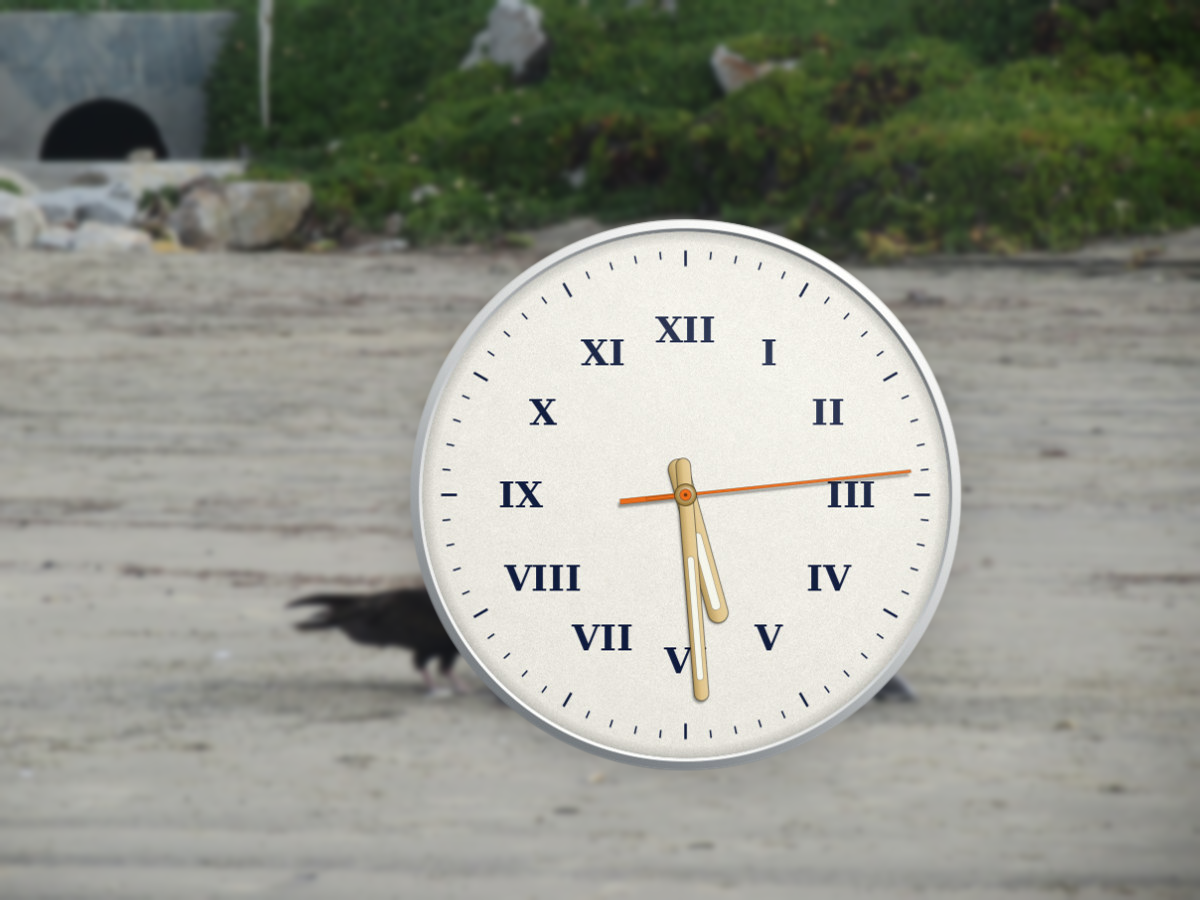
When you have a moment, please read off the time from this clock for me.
5:29:14
